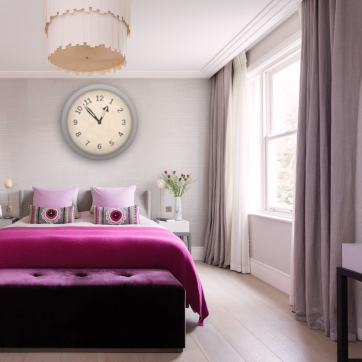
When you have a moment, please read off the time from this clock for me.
12:53
